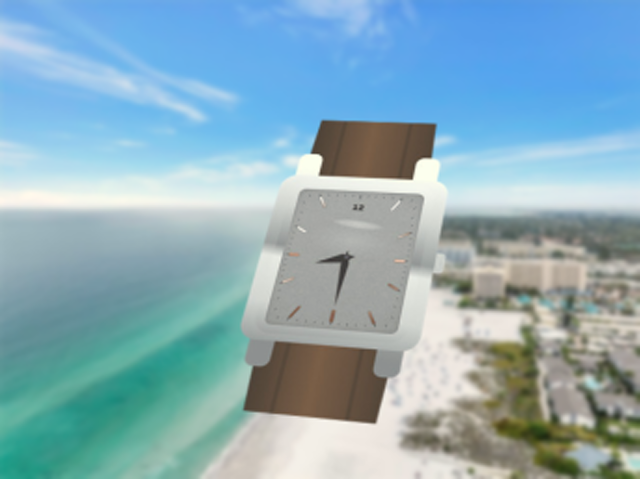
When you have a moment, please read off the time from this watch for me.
8:30
